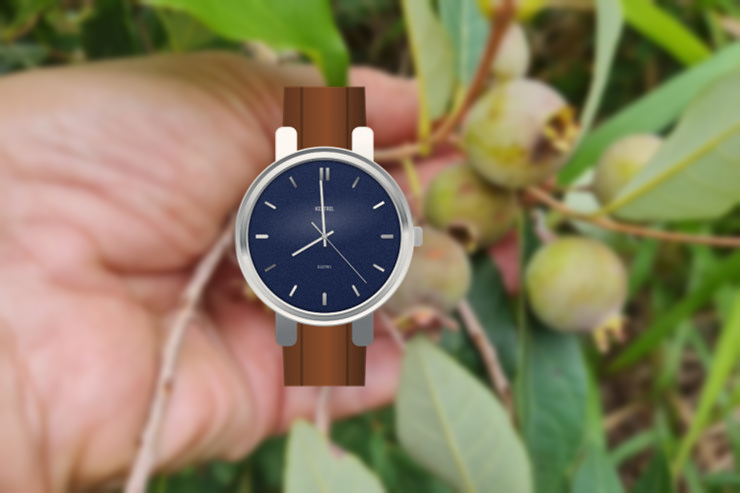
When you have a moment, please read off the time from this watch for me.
7:59:23
